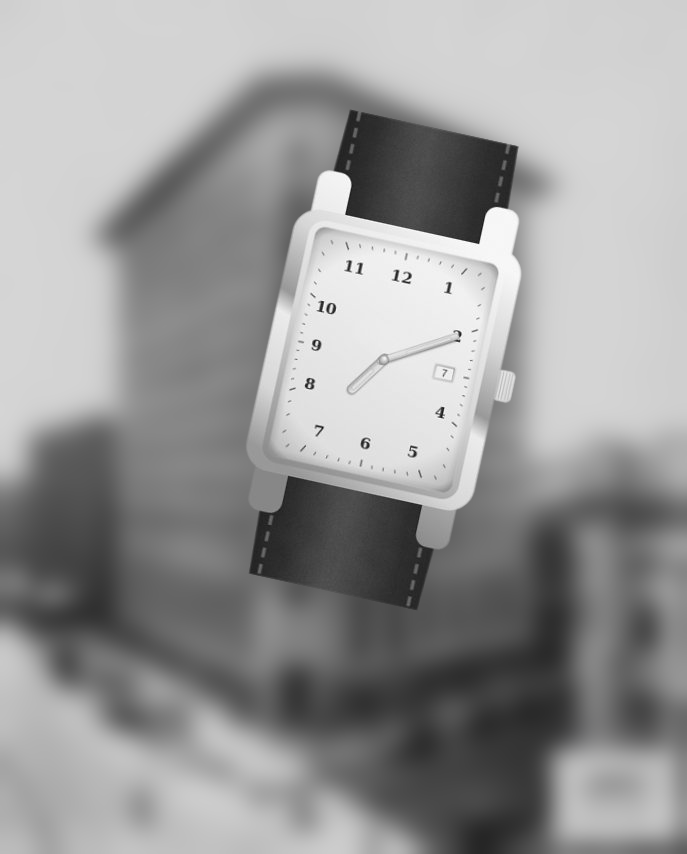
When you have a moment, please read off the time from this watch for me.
7:10
